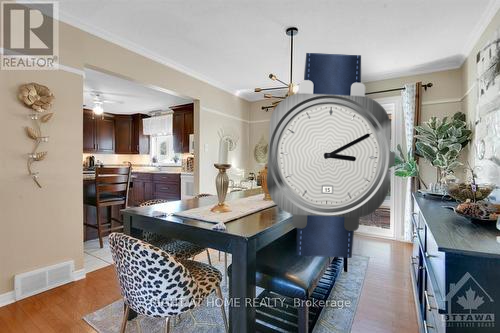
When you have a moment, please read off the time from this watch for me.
3:10
